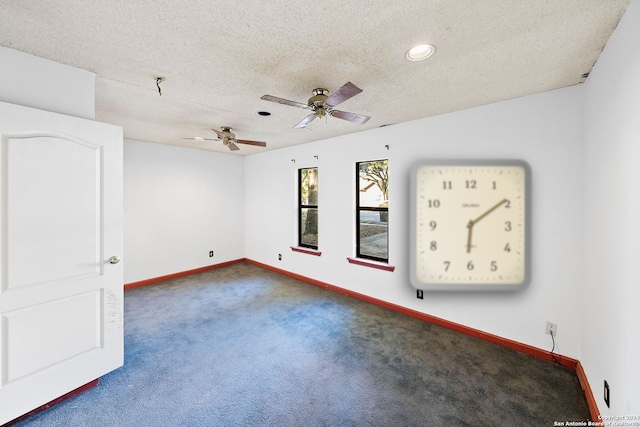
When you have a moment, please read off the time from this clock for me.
6:09
